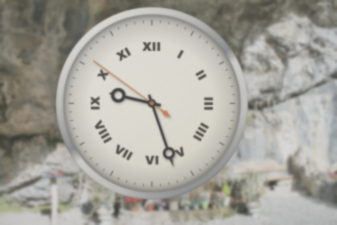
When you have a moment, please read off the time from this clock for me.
9:26:51
